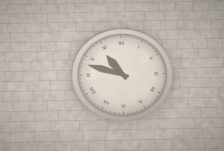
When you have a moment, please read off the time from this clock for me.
10:48
